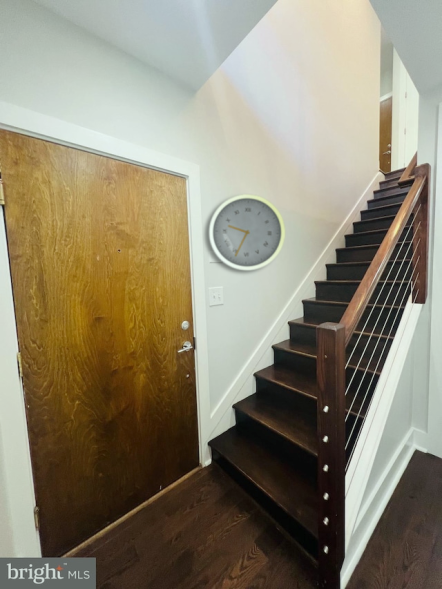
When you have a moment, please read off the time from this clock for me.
9:34
